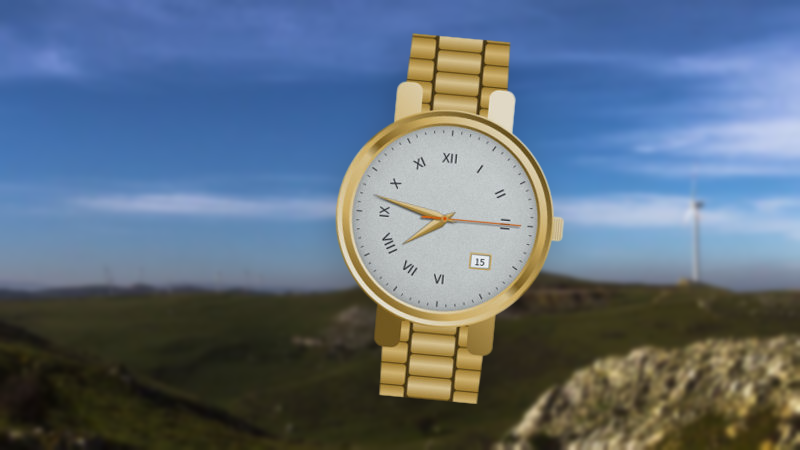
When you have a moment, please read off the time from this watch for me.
7:47:15
